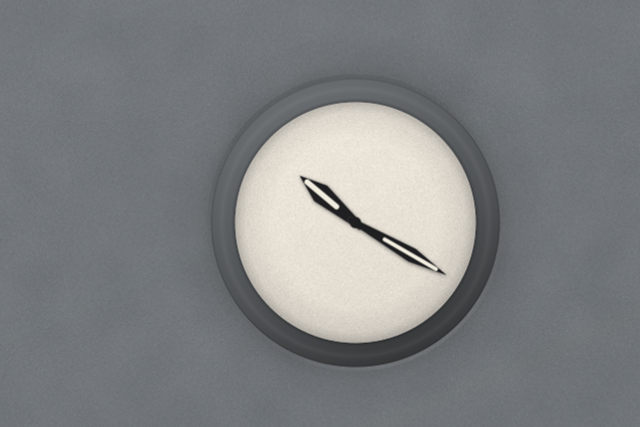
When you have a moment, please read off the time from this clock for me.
10:20
